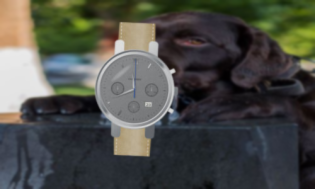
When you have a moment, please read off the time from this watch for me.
11:41
